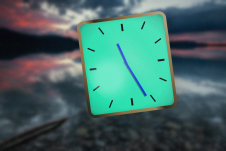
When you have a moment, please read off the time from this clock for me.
11:26
